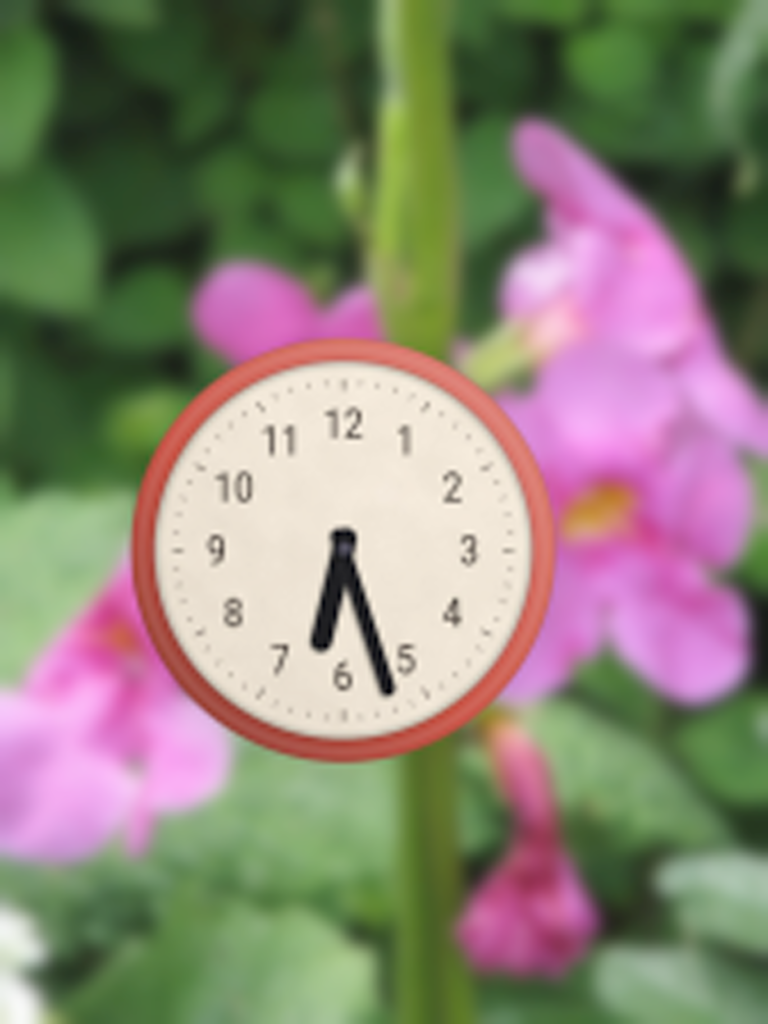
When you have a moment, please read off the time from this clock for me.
6:27
